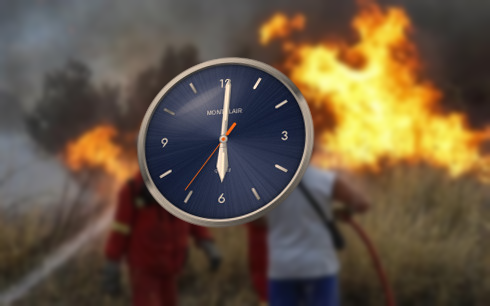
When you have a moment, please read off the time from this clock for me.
6:00:36
